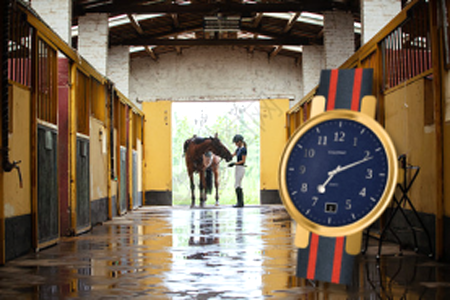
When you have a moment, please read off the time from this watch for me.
7:11
